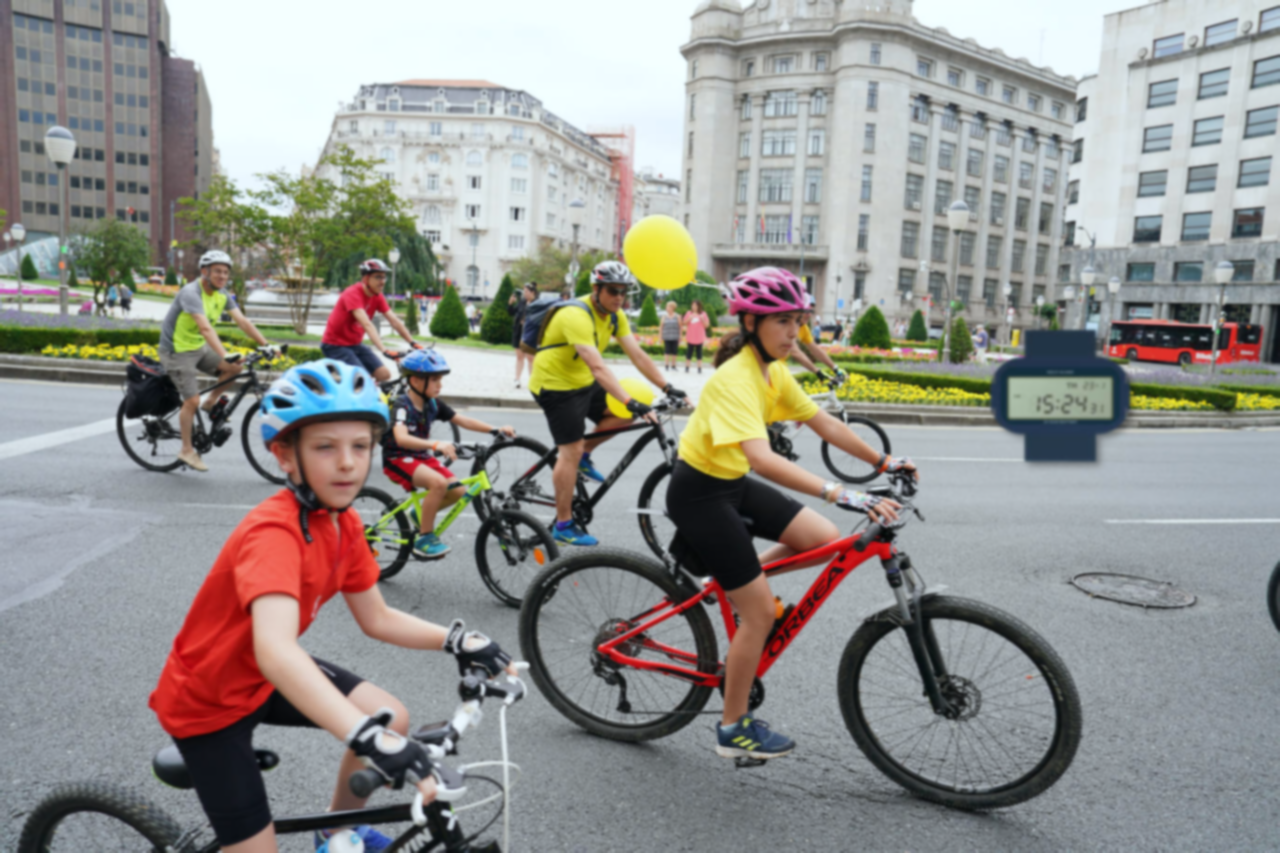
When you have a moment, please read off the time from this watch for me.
15:24
